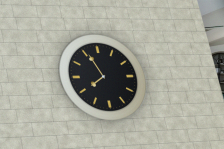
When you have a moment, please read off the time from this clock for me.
7:56
